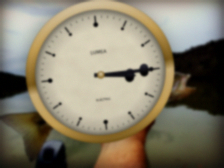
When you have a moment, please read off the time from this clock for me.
3:15
